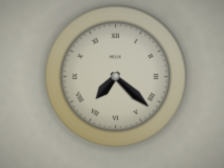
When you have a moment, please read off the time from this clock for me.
7:22
